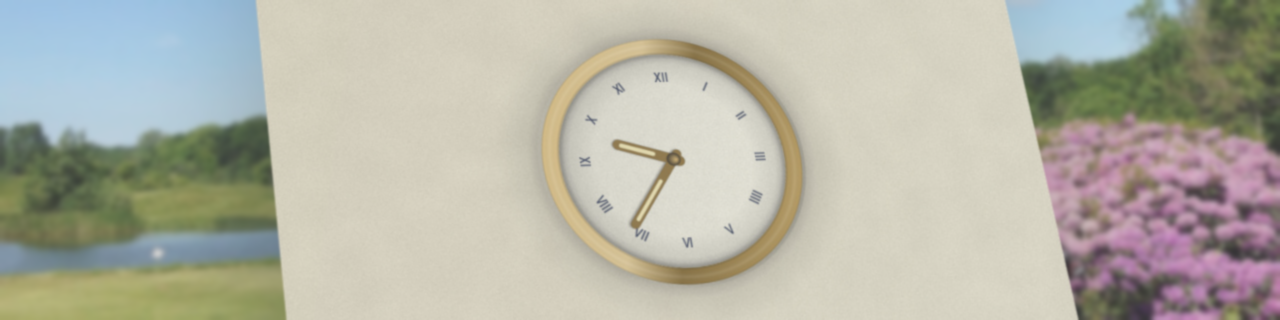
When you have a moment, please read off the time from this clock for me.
9:36
